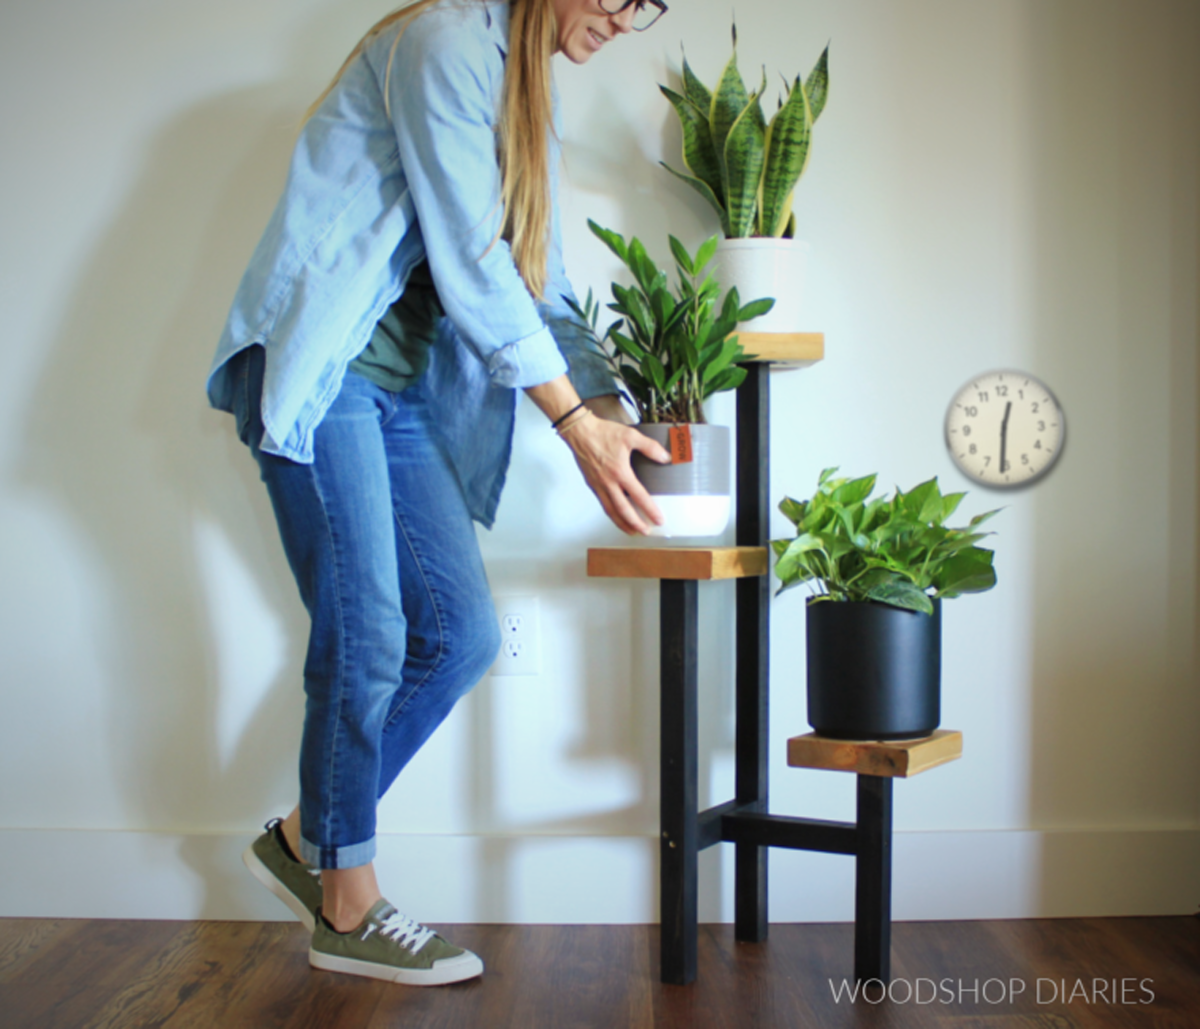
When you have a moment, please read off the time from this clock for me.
12:31
